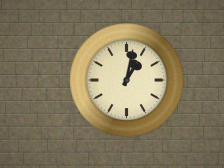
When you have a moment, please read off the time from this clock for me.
1:02
